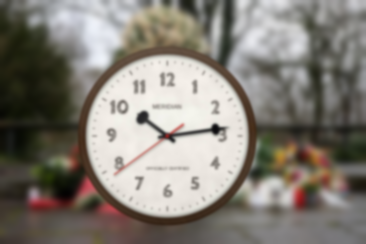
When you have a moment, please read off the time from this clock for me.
10:13:39
